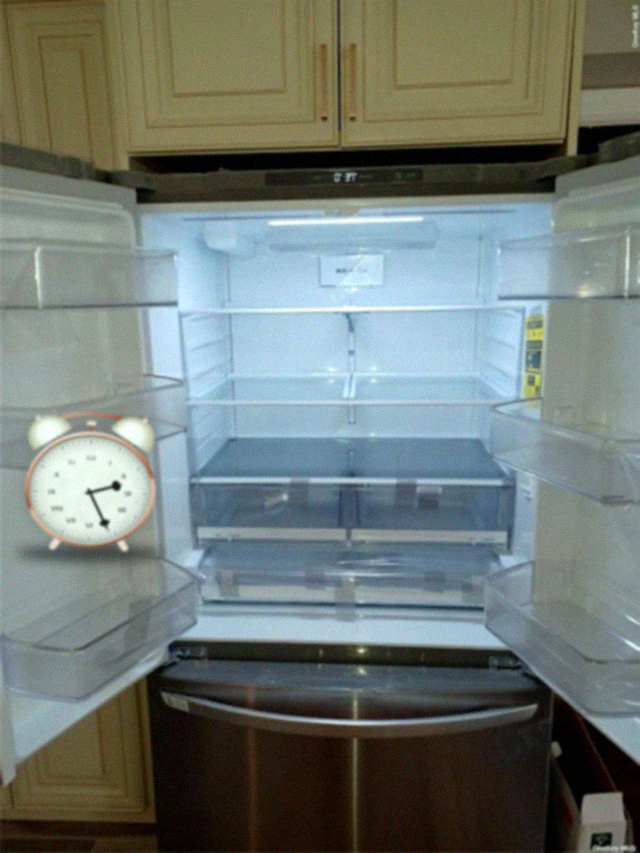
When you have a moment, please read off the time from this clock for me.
2:26
